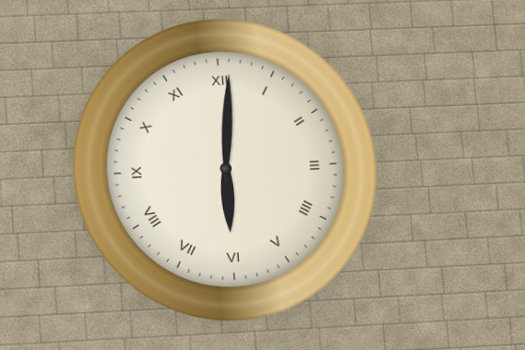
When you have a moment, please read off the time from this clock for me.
6:01
